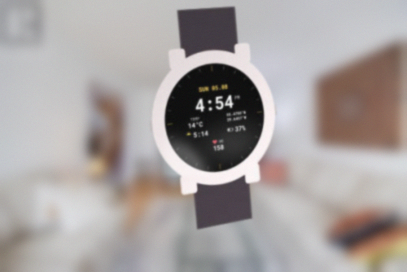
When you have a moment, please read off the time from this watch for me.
4:54
